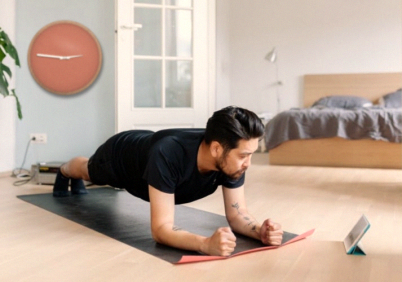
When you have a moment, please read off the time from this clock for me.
2:46
